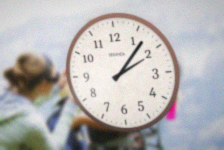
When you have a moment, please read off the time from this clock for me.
2:07
